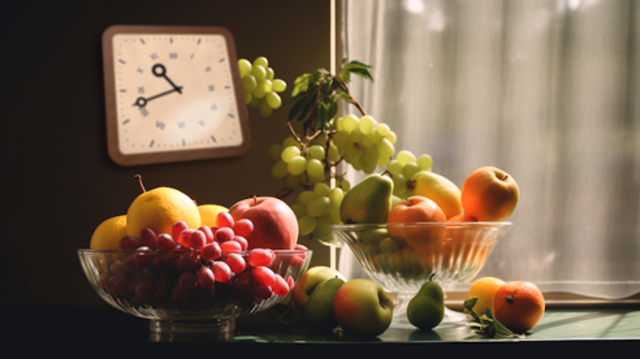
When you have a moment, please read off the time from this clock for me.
10:42
